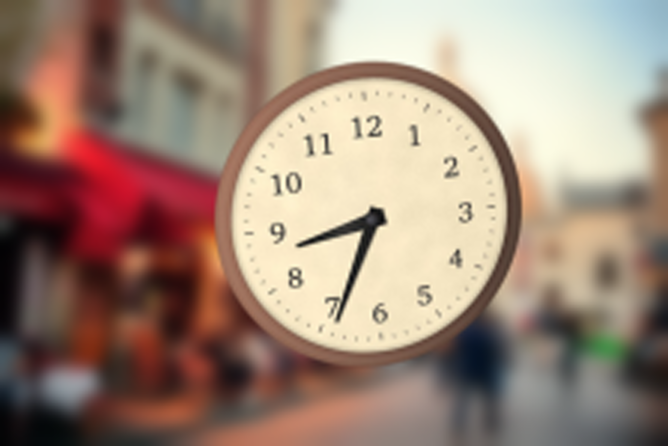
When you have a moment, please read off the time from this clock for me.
8:34
